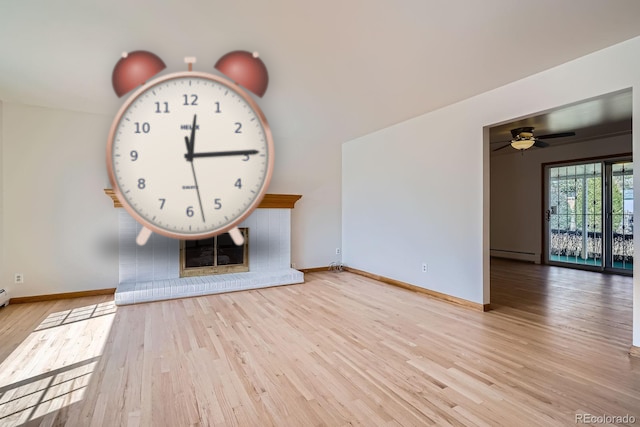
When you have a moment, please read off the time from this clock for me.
12:14:28
